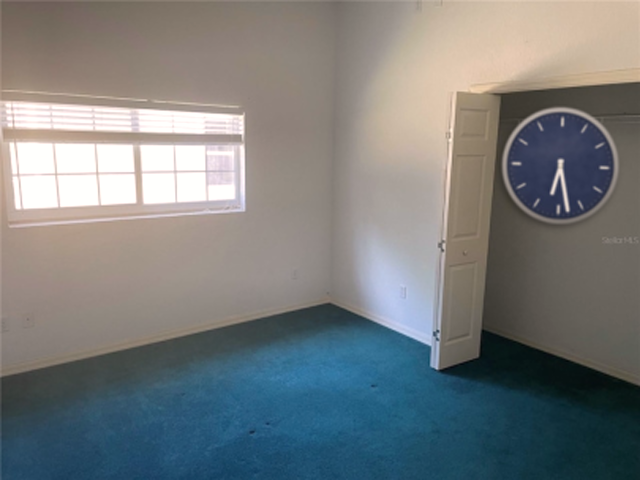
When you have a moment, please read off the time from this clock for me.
6:28
